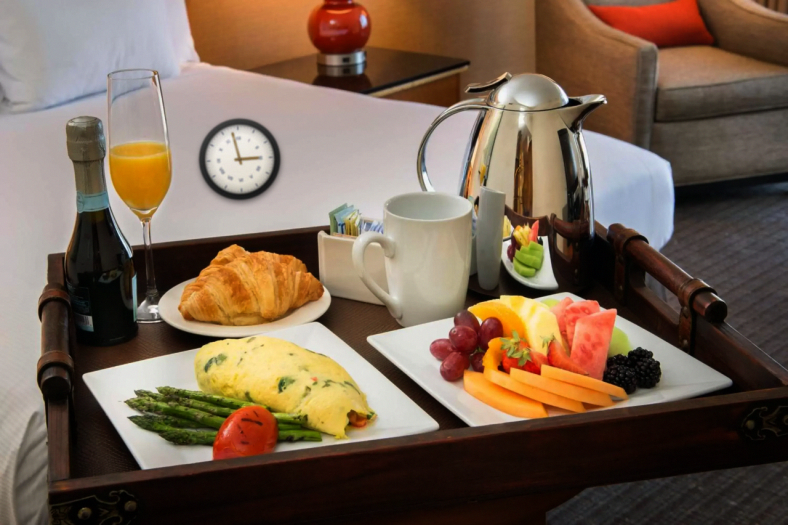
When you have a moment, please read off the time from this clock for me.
2:58
